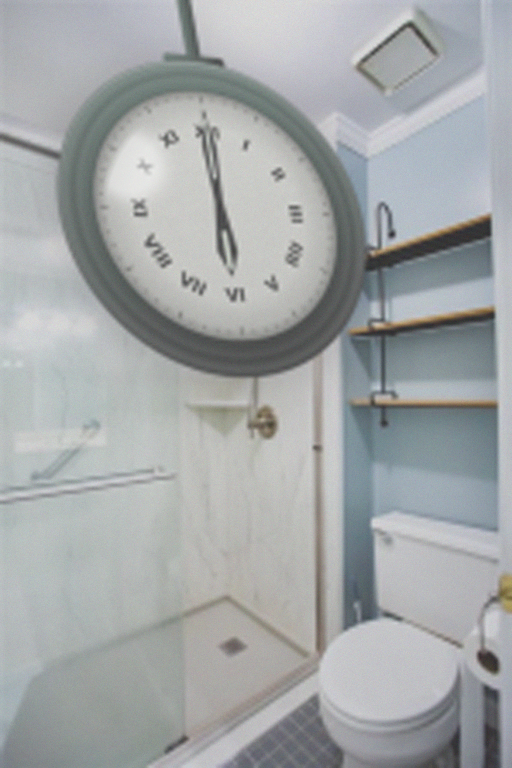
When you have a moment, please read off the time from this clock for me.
6:00
